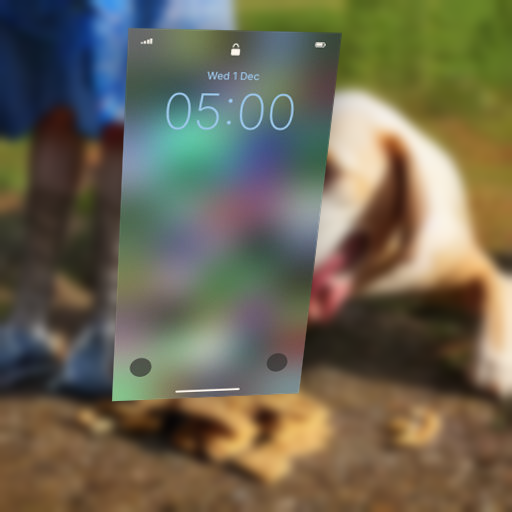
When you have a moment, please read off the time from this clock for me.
5:00
